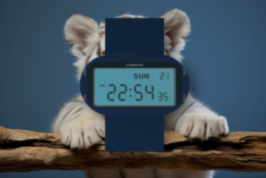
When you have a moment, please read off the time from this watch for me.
22:54
